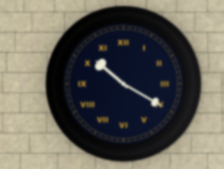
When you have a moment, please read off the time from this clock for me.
10:20
